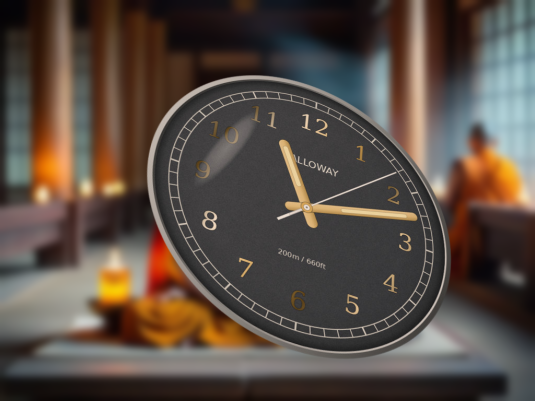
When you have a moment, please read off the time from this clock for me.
11:12:08
